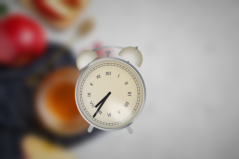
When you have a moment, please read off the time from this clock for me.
7:36
